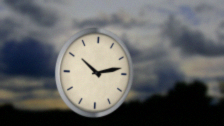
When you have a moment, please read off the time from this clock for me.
10:13
